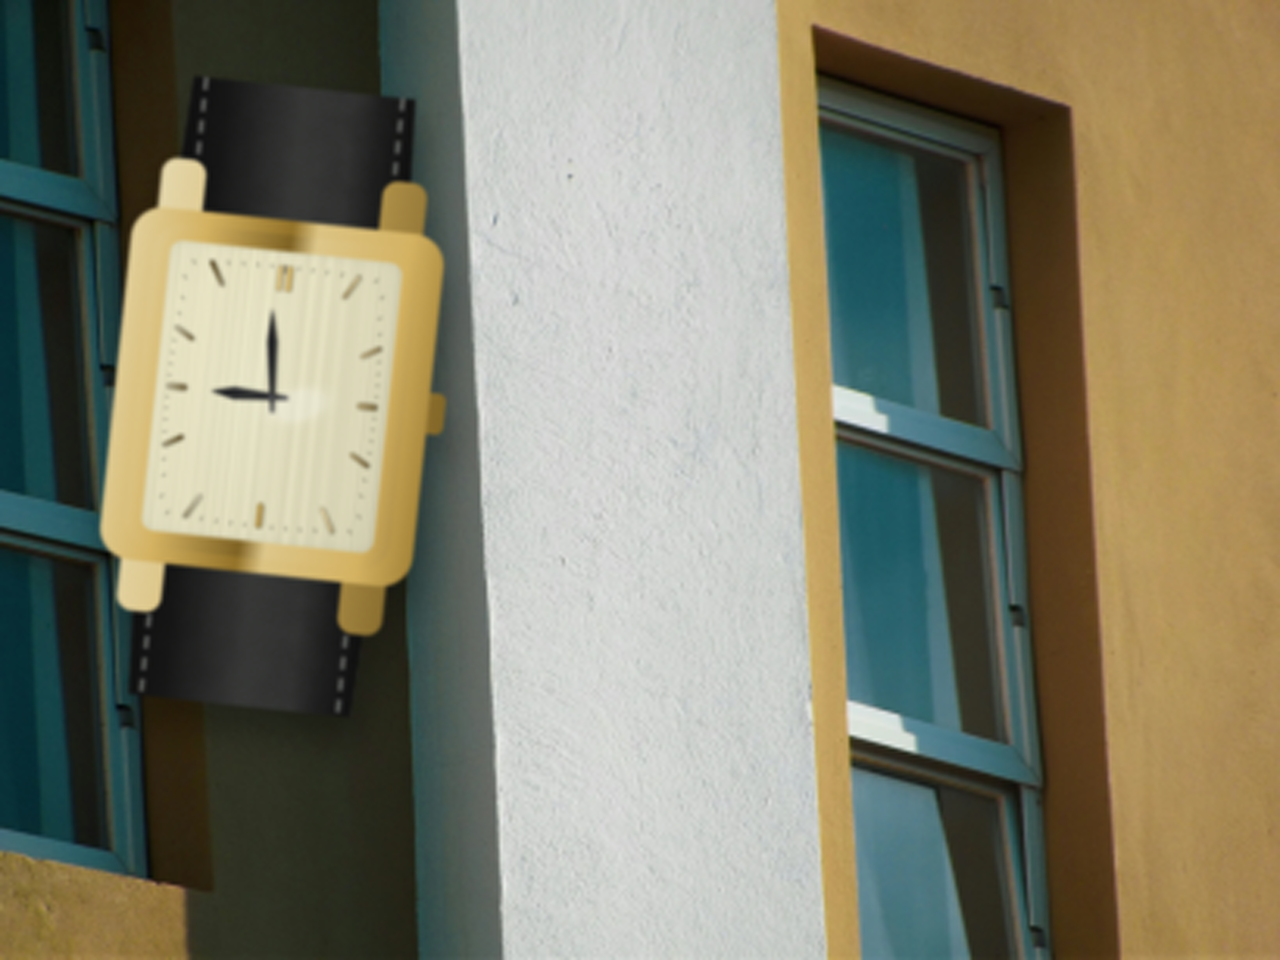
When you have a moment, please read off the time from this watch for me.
8:59
